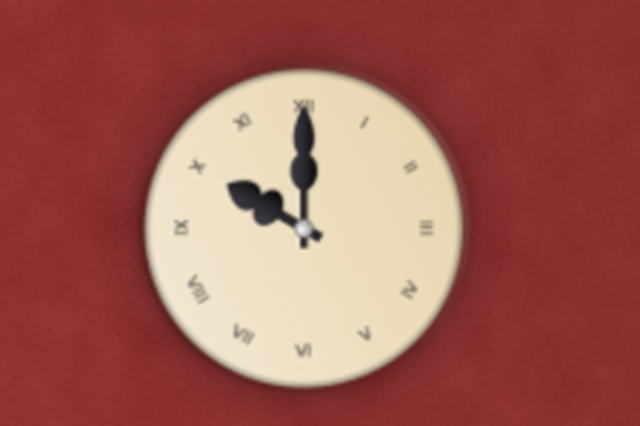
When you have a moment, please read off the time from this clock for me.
10:00
